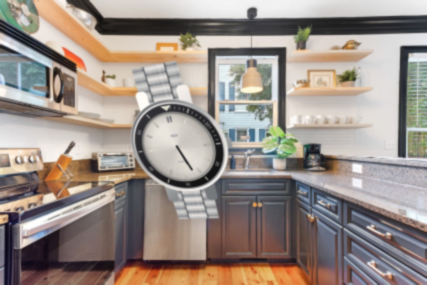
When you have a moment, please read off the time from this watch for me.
5:27
